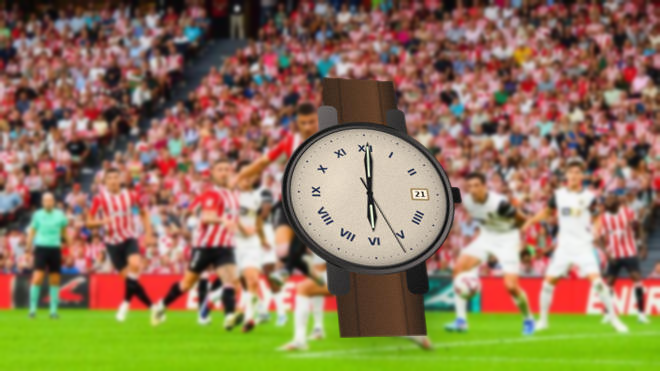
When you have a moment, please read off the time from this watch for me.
6:00:26
